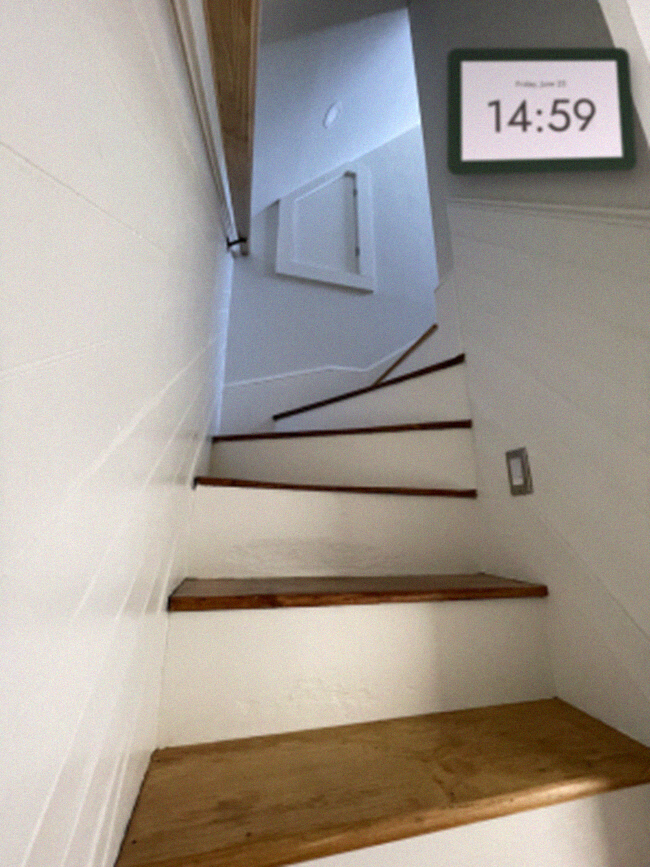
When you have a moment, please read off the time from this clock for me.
14:59
